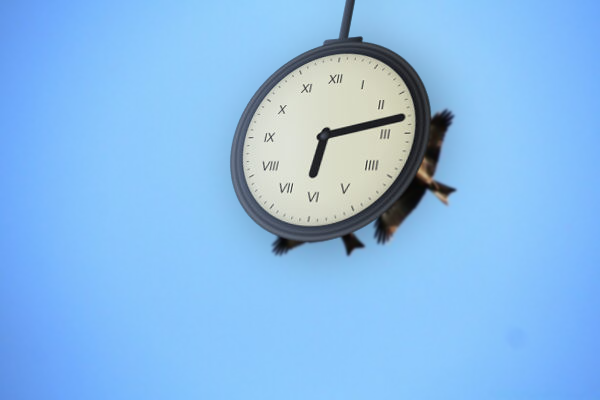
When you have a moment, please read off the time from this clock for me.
6:13
